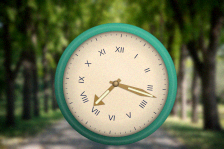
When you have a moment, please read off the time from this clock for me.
7:17
